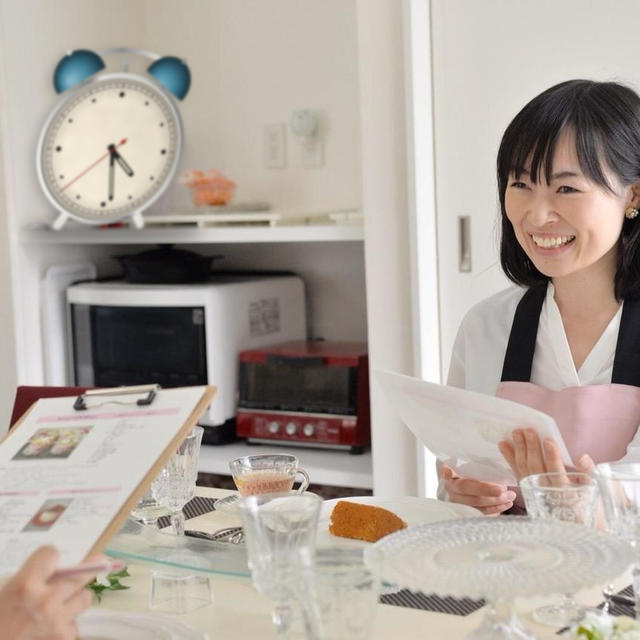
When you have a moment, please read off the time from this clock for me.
4:28:38
